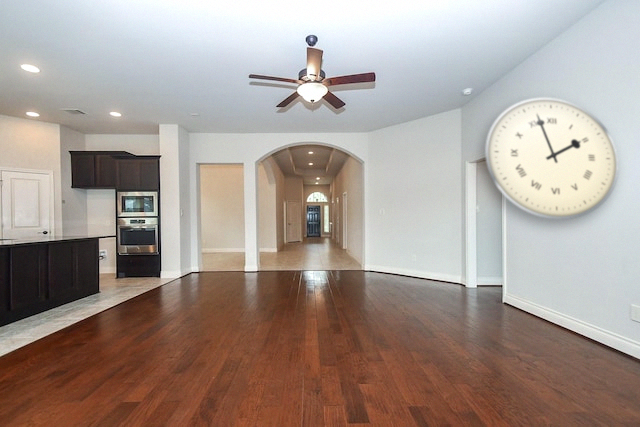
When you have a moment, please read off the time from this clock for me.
1:57
